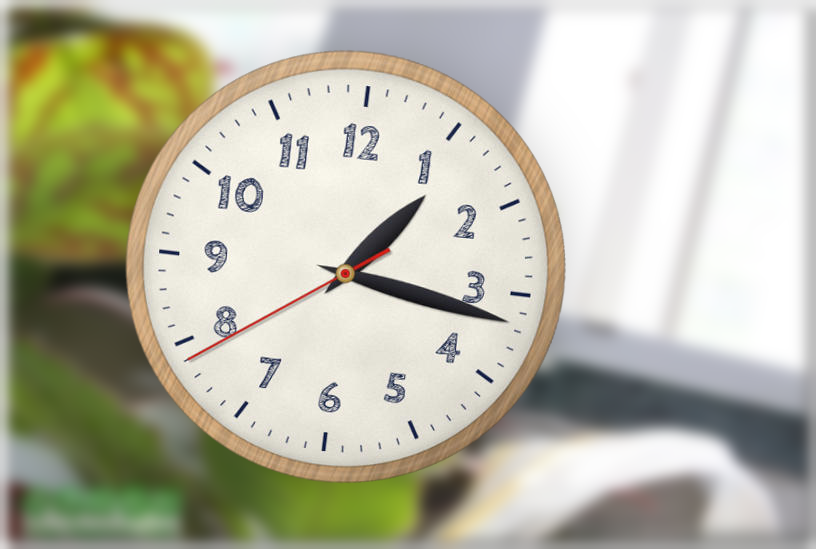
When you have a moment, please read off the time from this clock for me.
1:16:39
